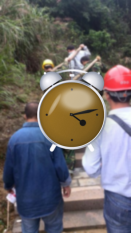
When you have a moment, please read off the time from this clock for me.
4:13
